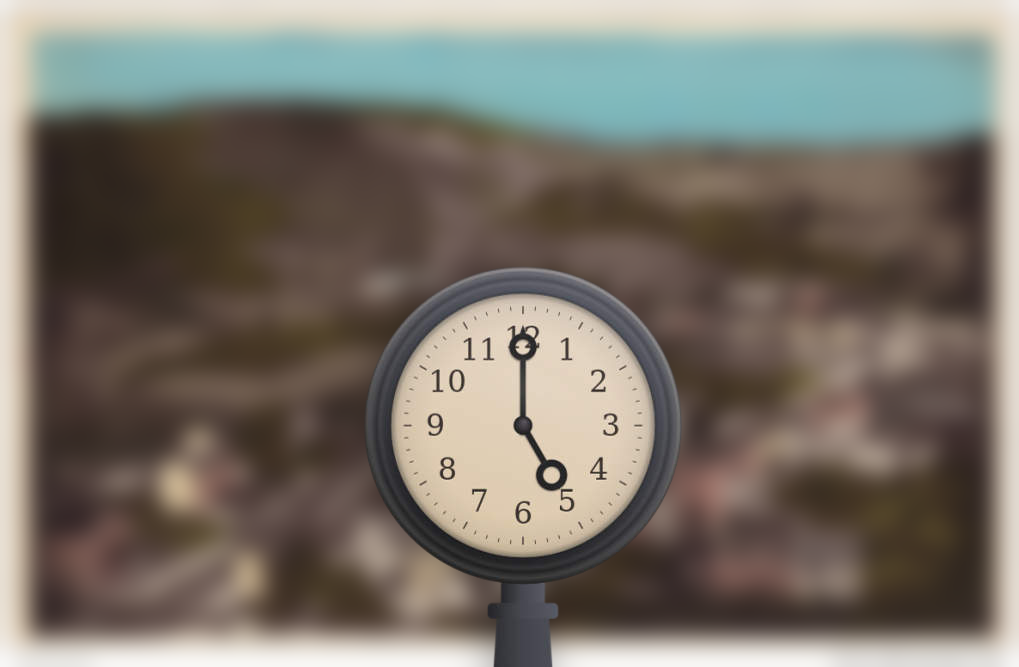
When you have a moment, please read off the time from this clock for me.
5:00
